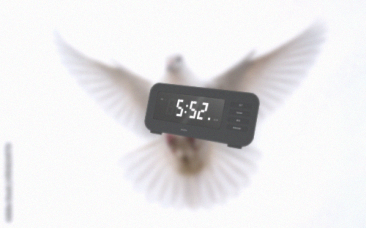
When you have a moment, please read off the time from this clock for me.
5:52
